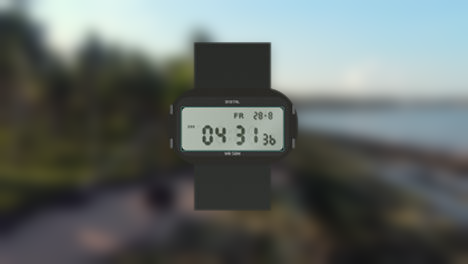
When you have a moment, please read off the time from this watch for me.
4:31:36
